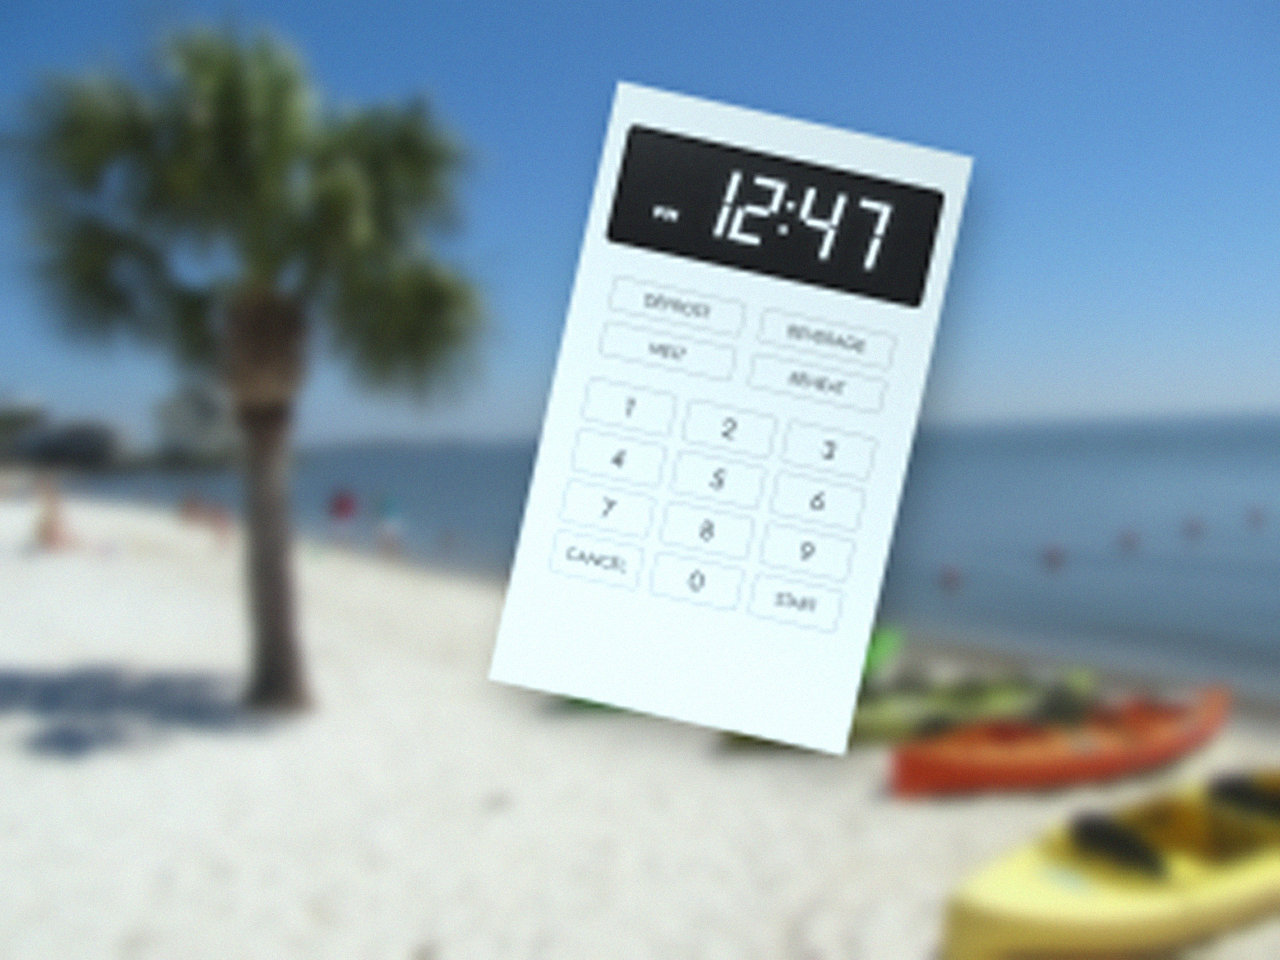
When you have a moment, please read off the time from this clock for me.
12:47
